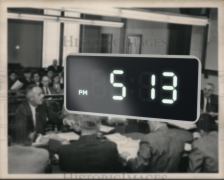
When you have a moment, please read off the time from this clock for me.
5:13
